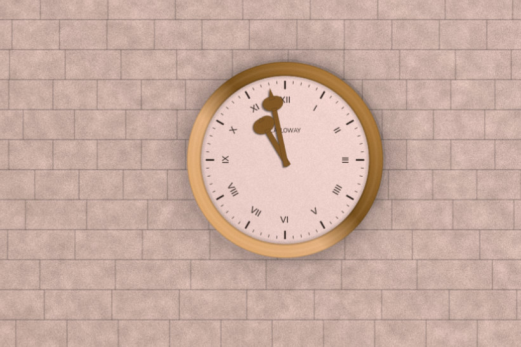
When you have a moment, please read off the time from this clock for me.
10:58
